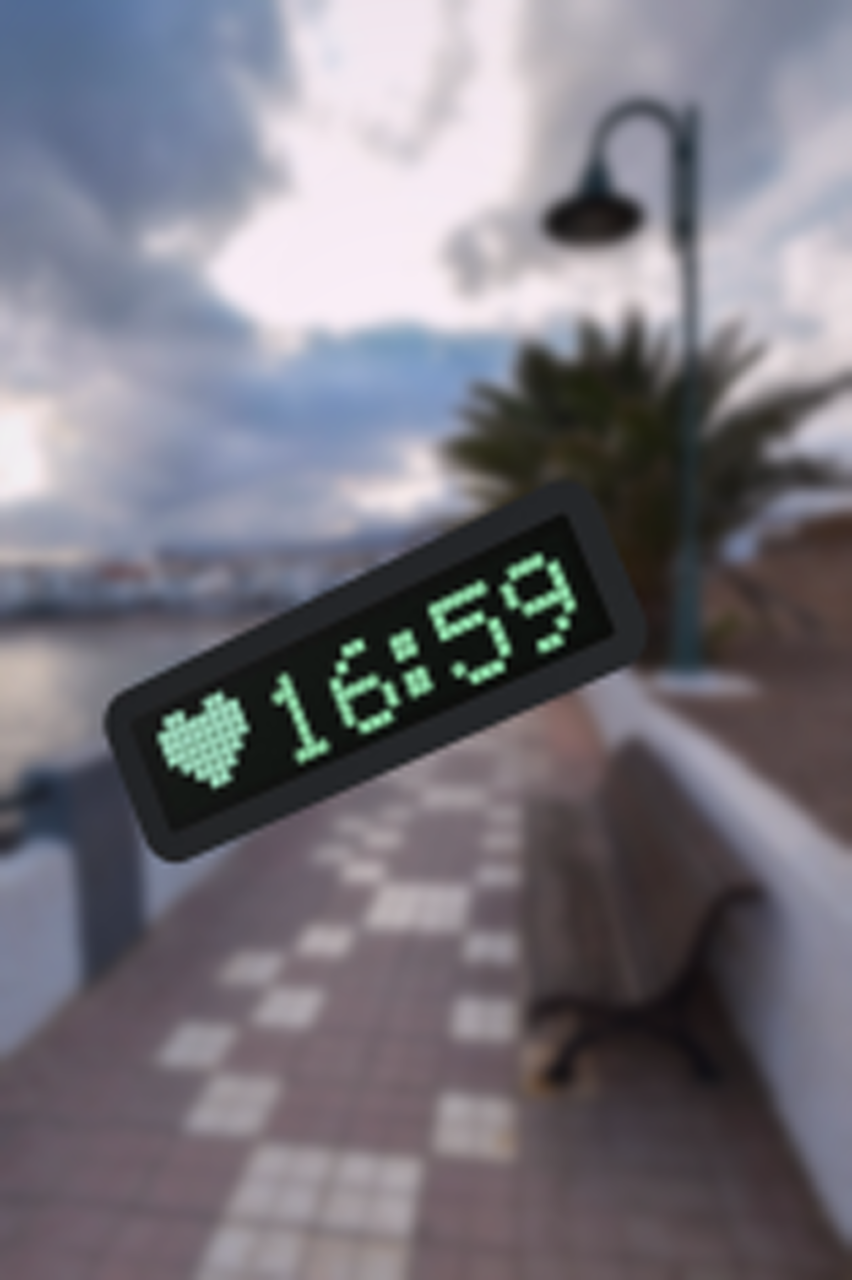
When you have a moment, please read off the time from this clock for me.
16:59
